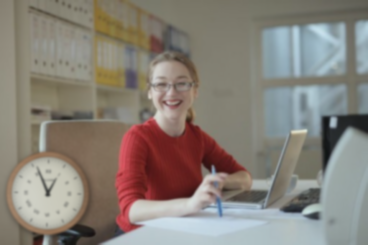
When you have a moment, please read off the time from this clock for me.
12:56
